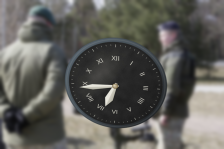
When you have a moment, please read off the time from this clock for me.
6:44
